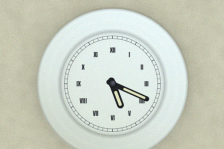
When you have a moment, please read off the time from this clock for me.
5:19
